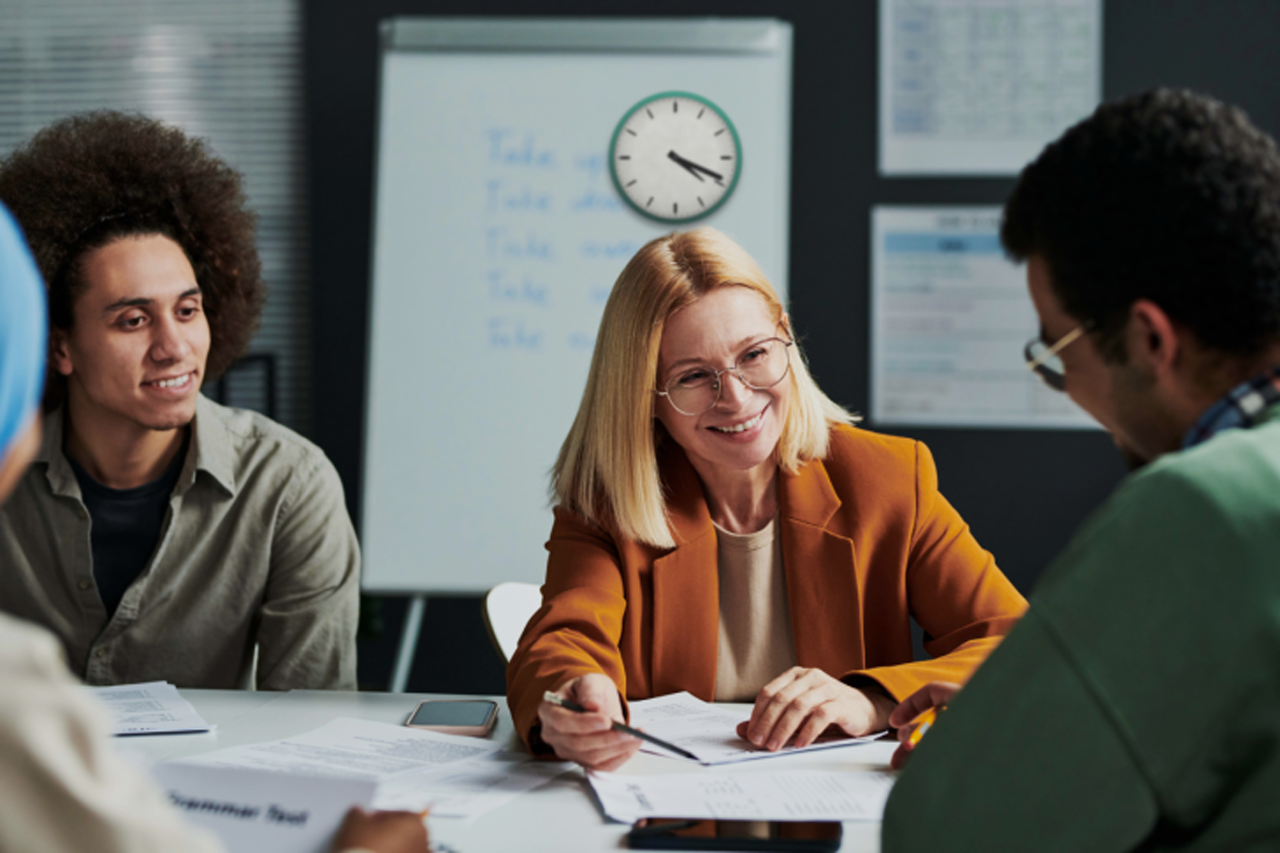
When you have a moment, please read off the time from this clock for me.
4:19
